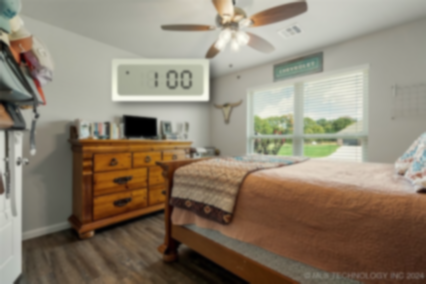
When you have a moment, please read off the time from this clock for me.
1:00
